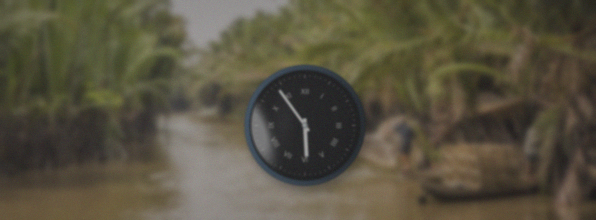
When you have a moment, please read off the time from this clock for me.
5:54
